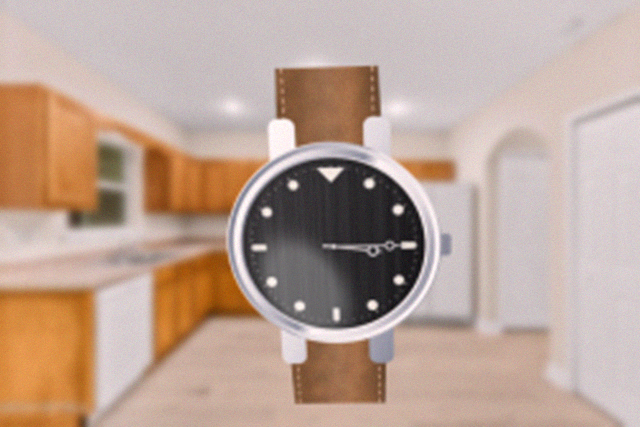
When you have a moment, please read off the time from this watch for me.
3:15
